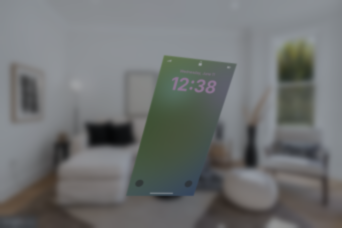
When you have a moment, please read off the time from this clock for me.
12:38
